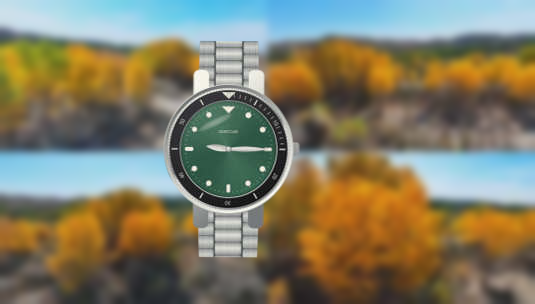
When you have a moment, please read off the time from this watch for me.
9:15
